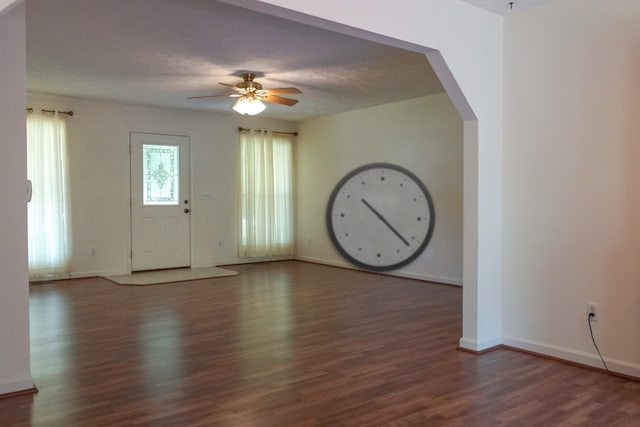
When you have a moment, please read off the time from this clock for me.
10:22
